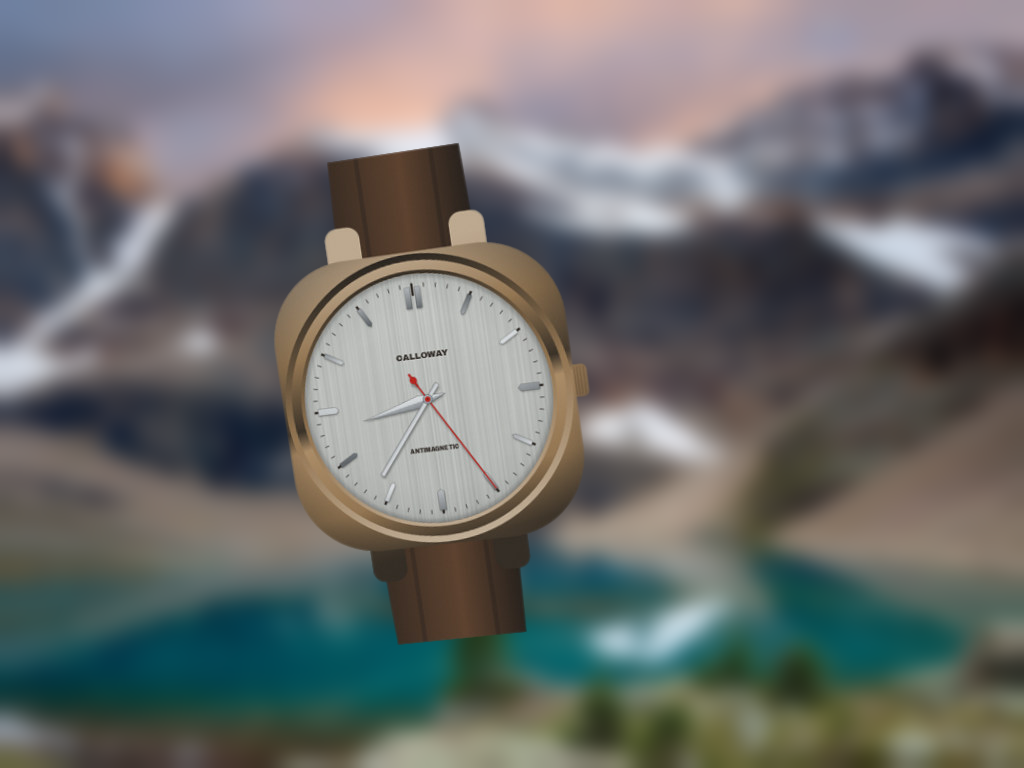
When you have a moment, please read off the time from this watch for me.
8:36:25
